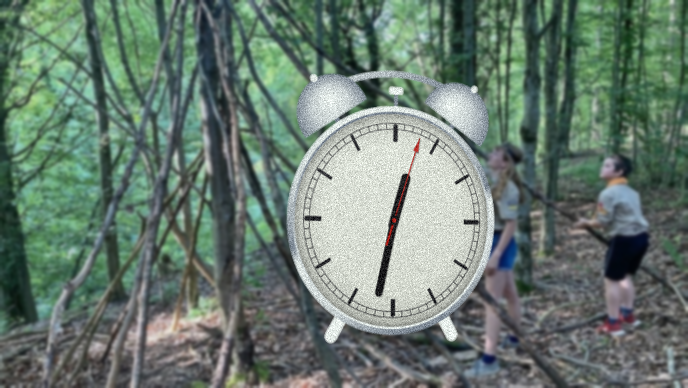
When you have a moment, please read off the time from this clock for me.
12:32:03
